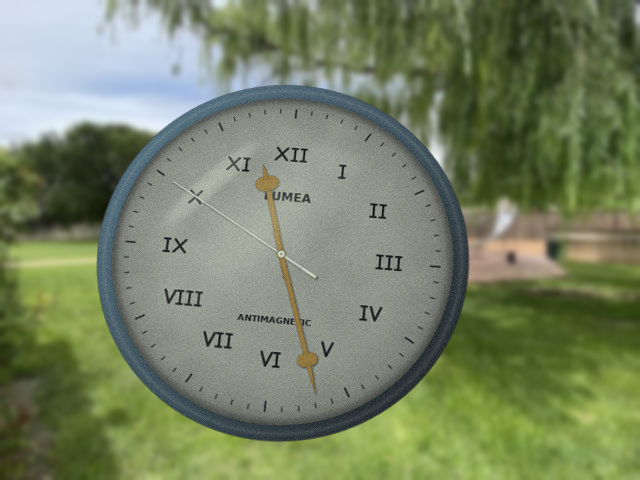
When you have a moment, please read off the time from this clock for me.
11:26:50
